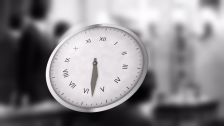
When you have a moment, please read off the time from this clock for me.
5:28
